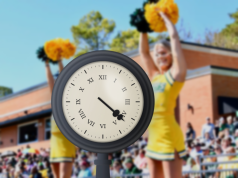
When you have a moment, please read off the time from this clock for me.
4:22
